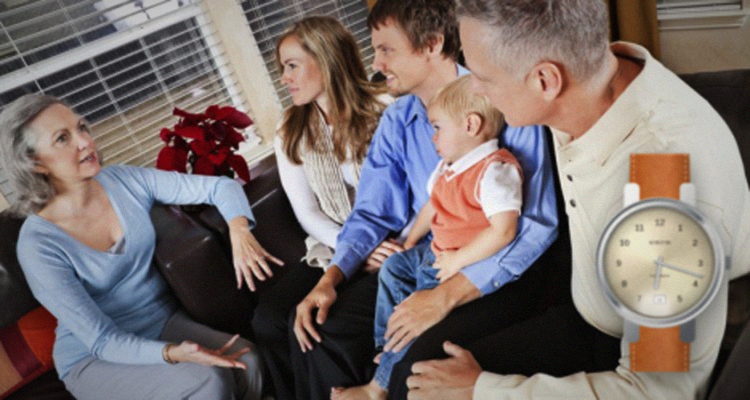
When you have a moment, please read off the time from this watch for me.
6:18
